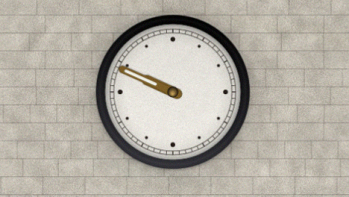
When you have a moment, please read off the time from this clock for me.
9:49
